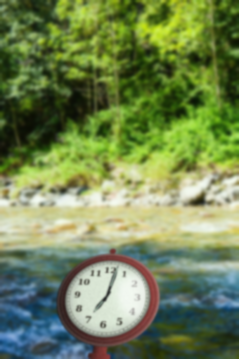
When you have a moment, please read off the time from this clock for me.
7:02
